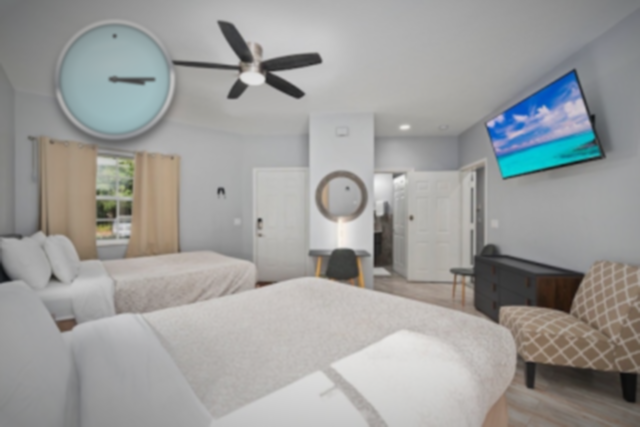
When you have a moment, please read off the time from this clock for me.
3:15
